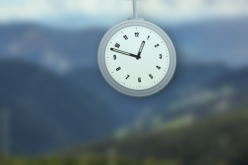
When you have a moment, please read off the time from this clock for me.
12:48
